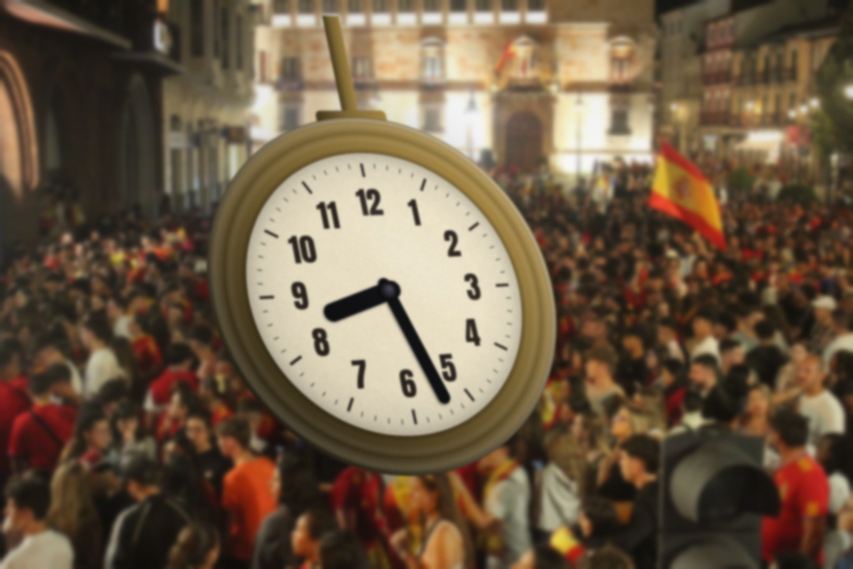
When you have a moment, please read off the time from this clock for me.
8:27
